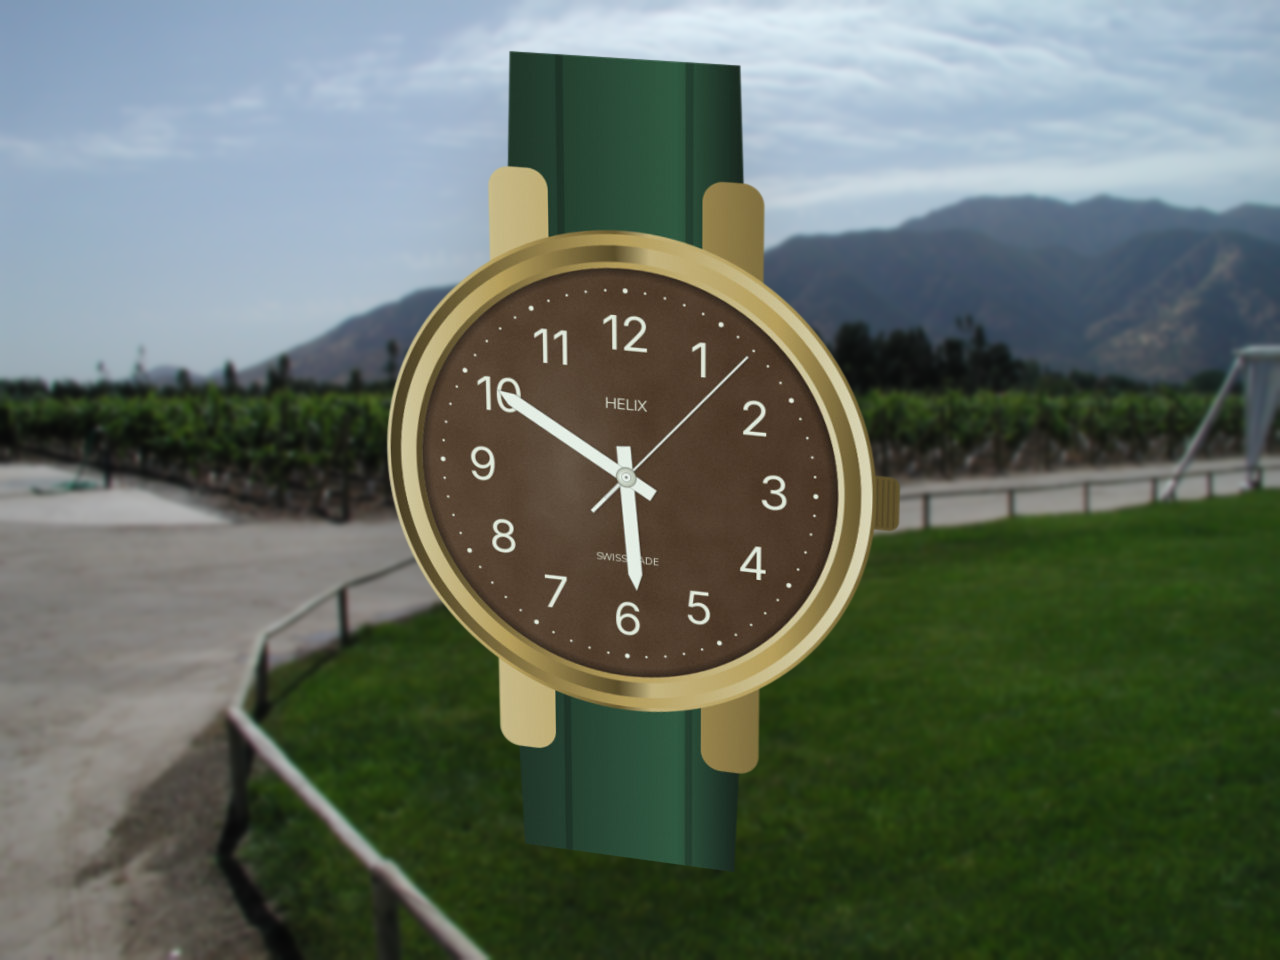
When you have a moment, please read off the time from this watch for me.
5:50:07
